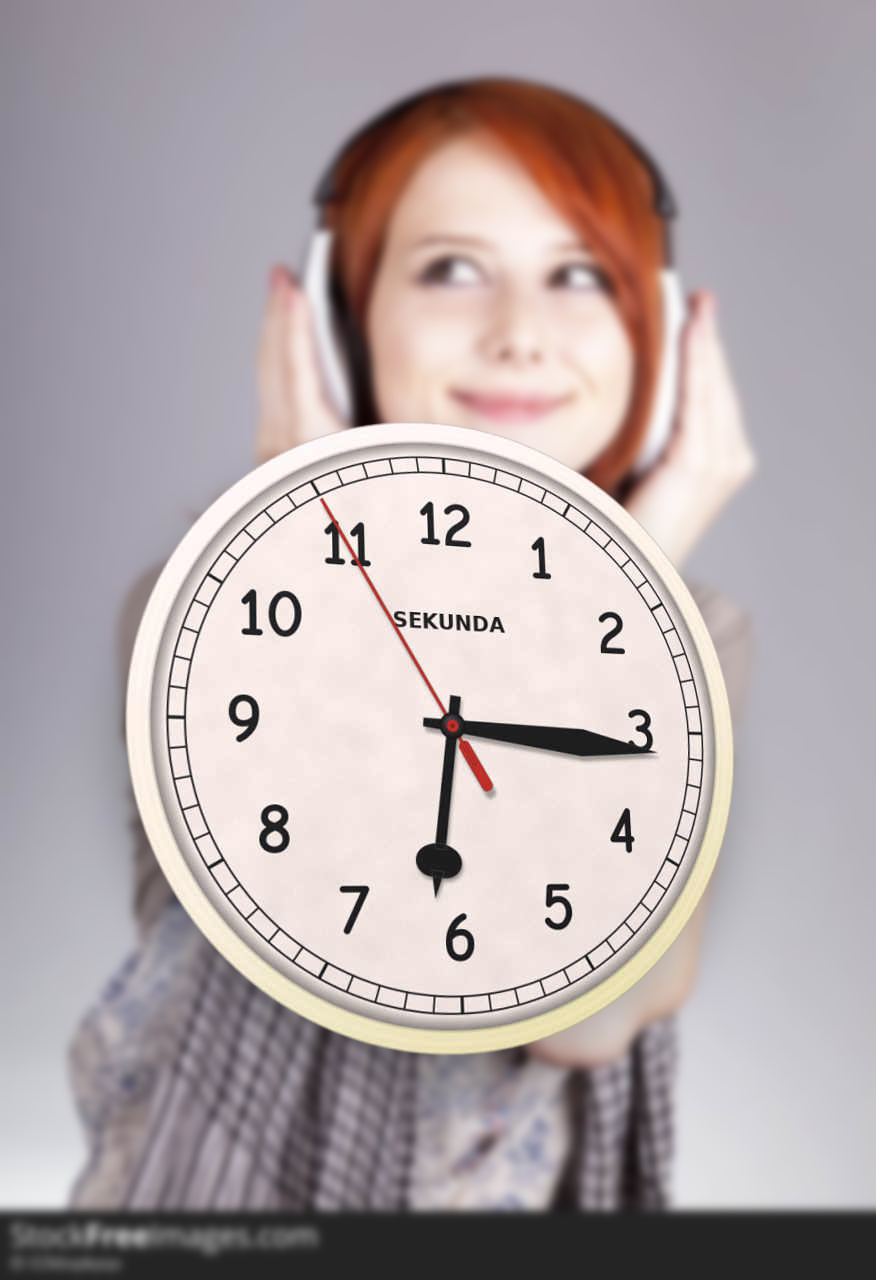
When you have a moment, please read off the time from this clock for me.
6:15:55
